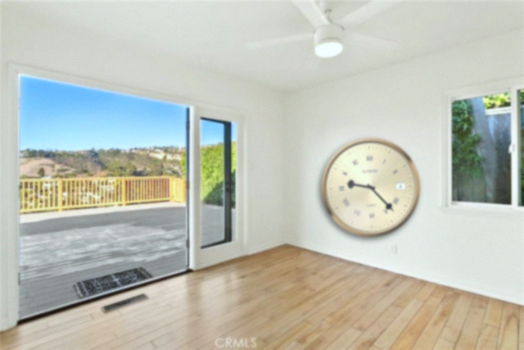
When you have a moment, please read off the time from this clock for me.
9:23
